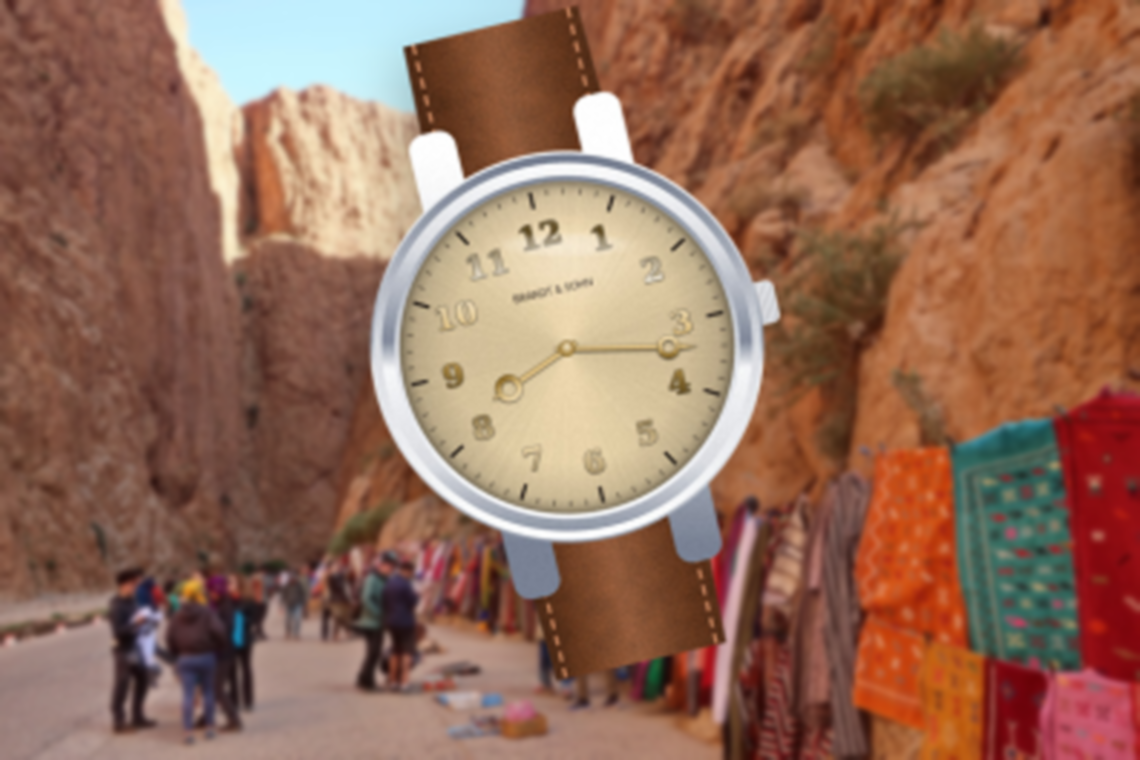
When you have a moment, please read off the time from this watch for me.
8:17
